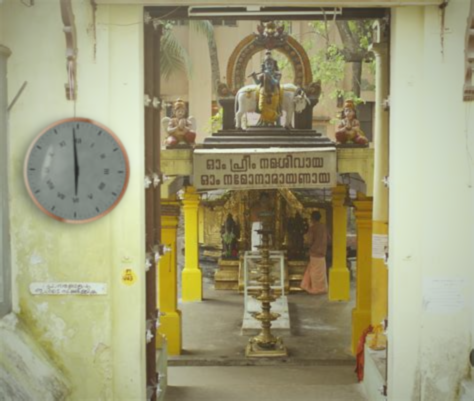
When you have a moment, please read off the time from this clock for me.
5:59
